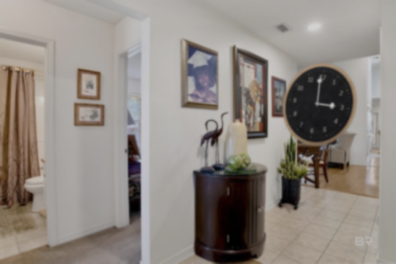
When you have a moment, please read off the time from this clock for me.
2:59
